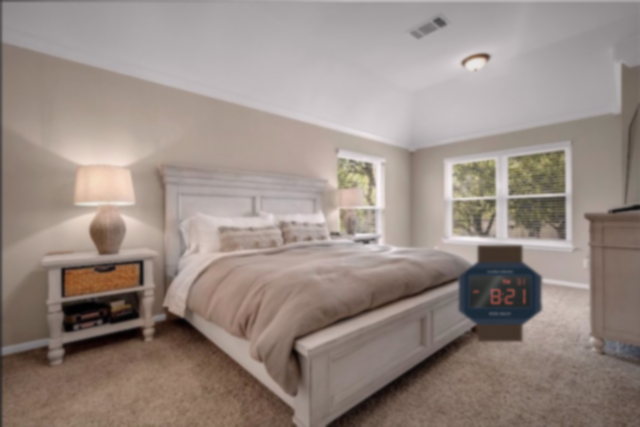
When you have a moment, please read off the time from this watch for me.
8:21
